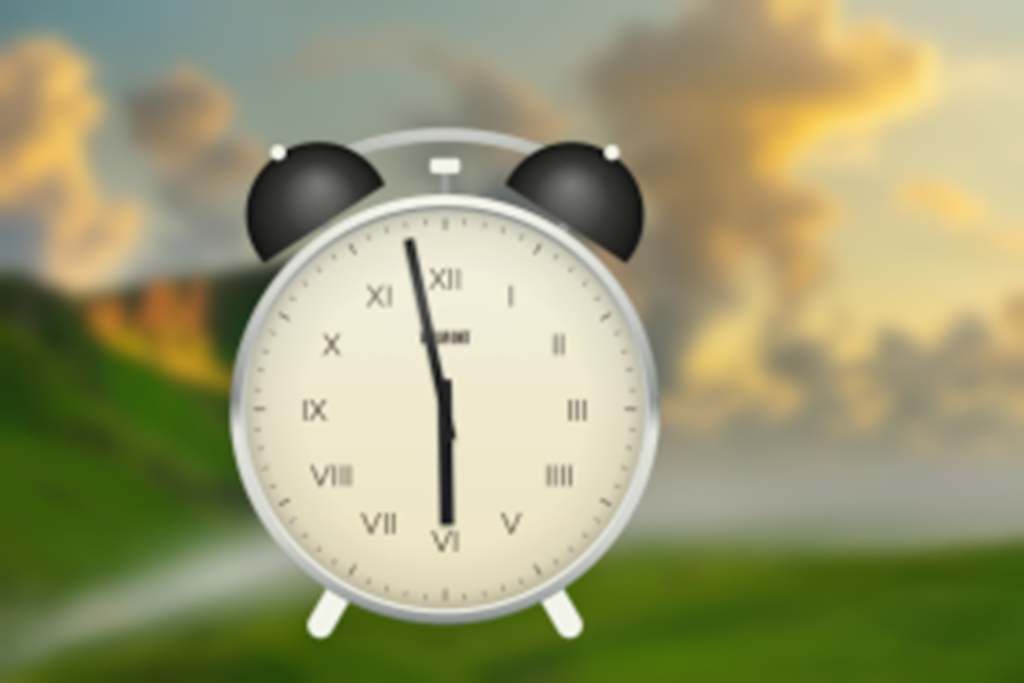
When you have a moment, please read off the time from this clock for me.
5:58
